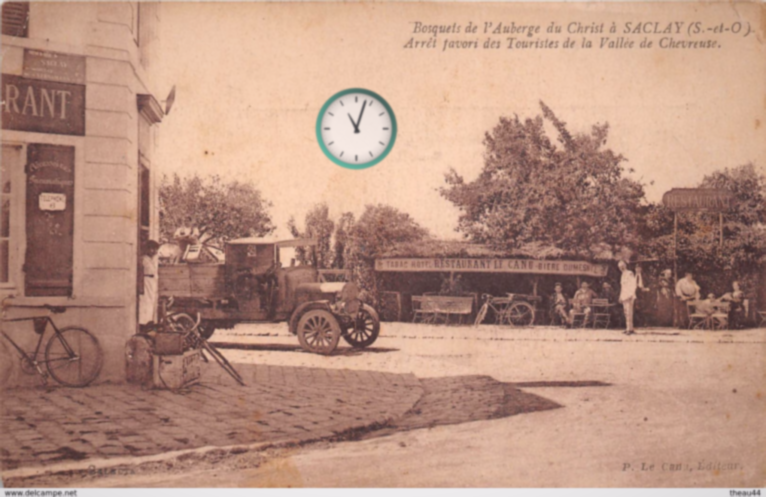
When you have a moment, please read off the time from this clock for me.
11:03
